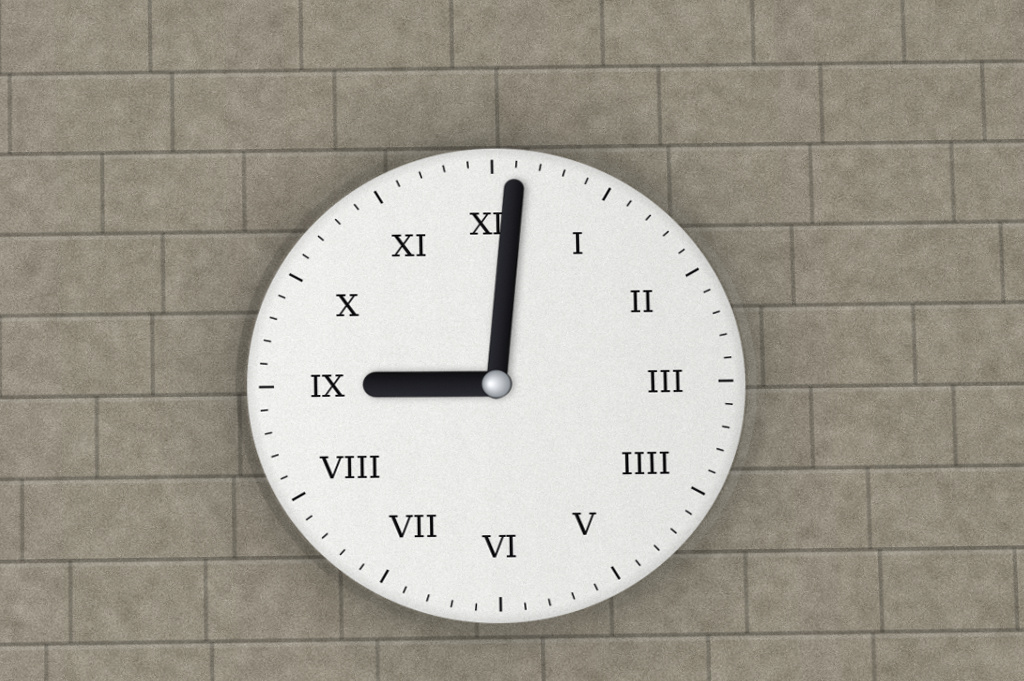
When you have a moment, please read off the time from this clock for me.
9:01
